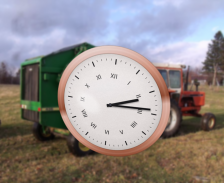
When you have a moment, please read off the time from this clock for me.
2:14
